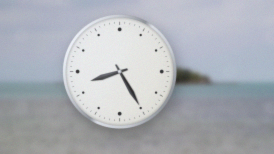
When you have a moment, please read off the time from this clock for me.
8:25
